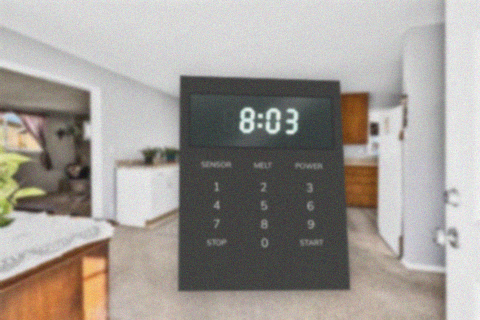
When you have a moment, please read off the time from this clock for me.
8:03
